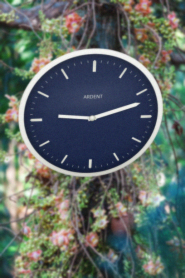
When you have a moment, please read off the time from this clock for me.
9:12
